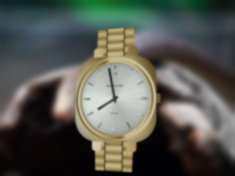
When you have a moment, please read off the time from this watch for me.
7:58
